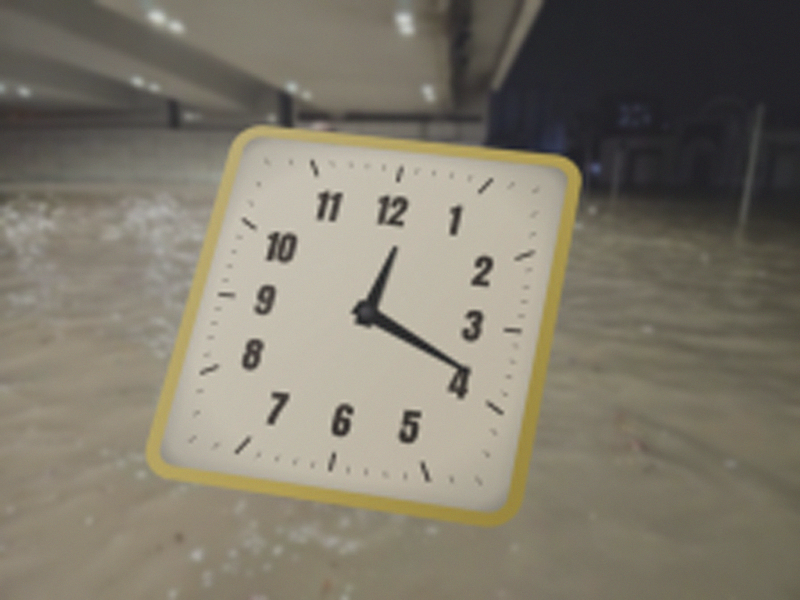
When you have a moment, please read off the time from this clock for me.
12:19
